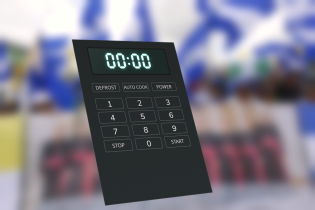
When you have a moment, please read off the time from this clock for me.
0:00
